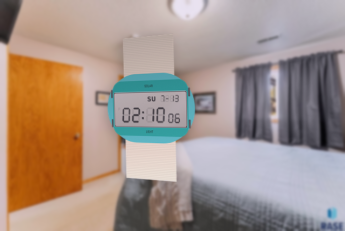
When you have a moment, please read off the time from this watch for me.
2:10:06
